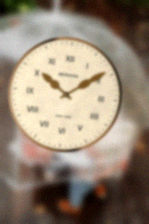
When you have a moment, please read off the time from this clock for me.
10:09
